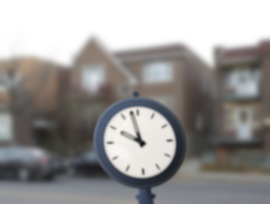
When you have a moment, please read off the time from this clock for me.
9:58
